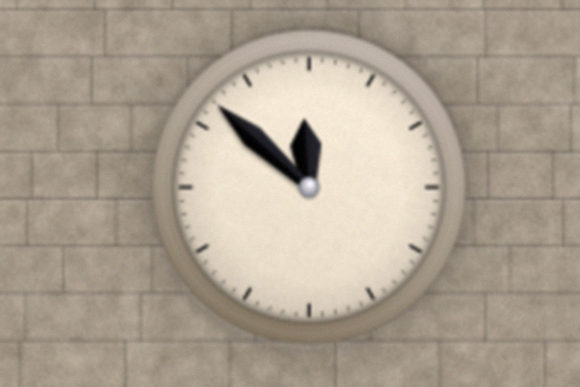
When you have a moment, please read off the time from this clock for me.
11:52
